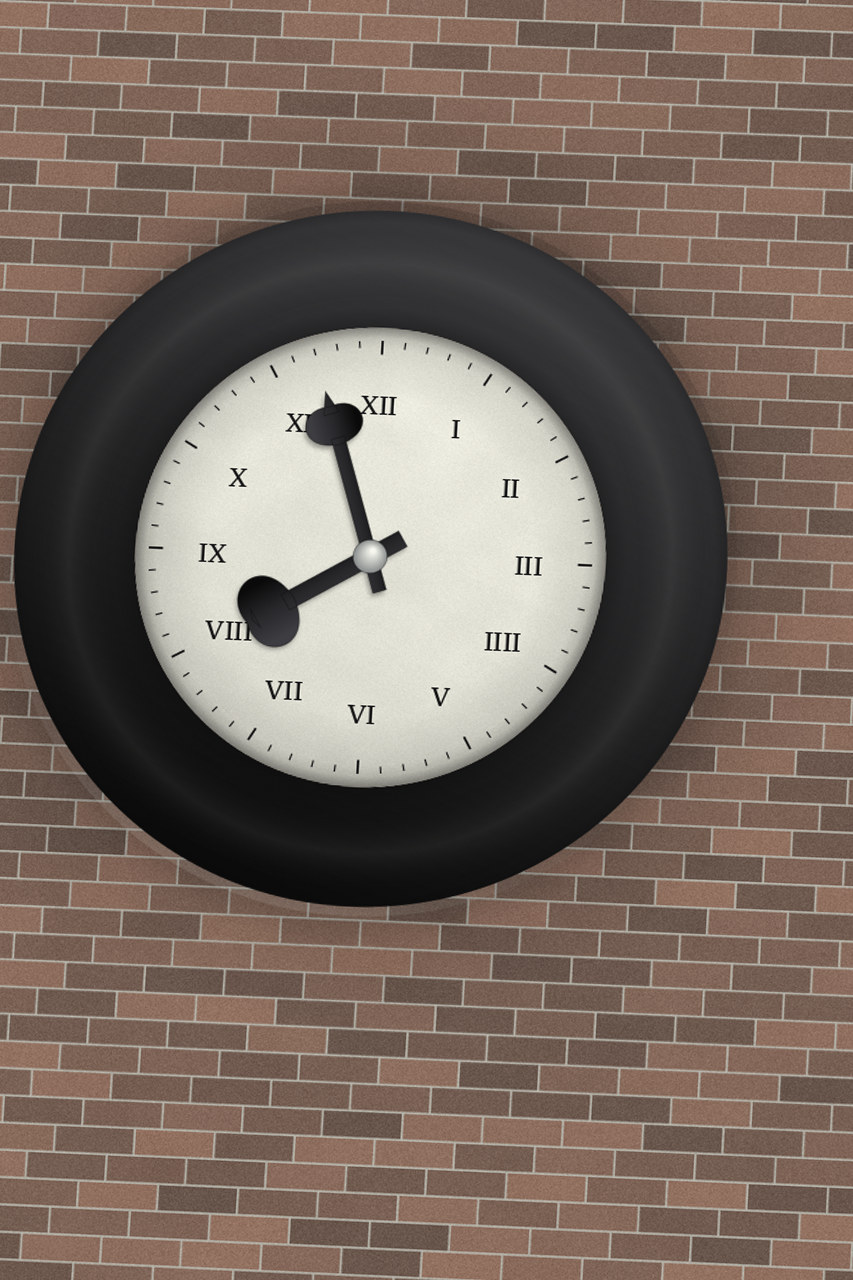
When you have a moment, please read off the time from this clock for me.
7:57
